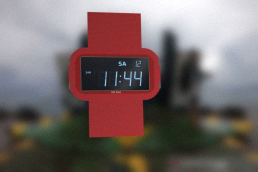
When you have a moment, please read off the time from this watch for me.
11:44
